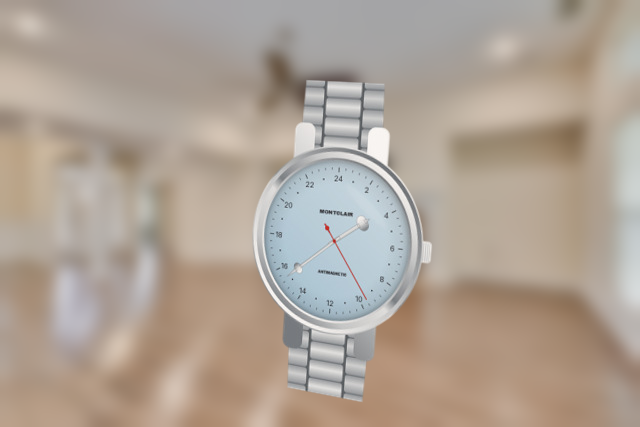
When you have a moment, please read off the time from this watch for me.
3:38:24
